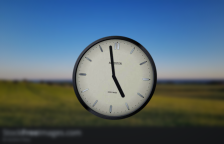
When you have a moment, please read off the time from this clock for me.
4:58
